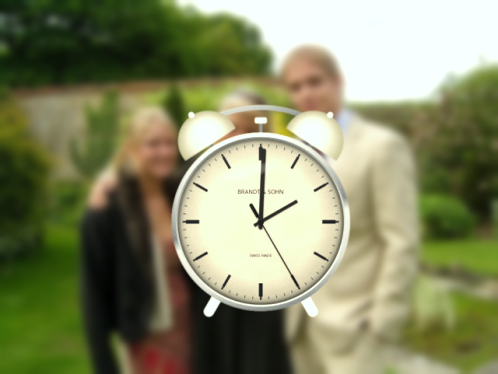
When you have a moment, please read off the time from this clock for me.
2:00:25
